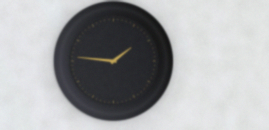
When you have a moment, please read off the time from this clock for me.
1:46
